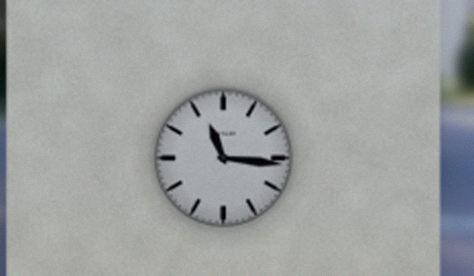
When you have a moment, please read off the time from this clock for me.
11:16
